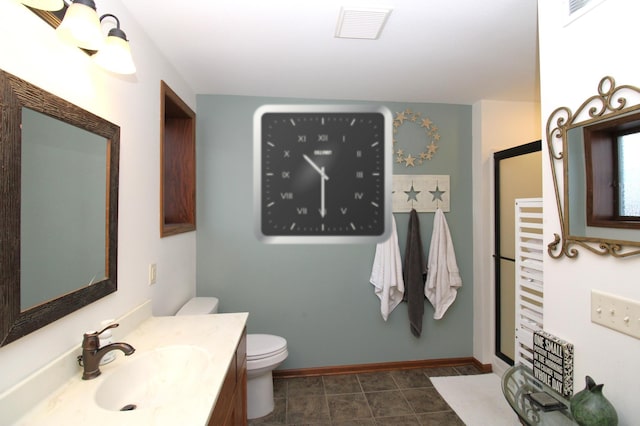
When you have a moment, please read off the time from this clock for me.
10:30
